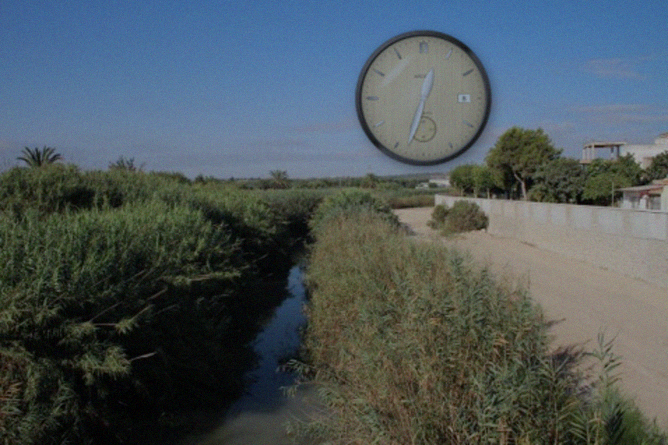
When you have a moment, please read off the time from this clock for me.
12:33
